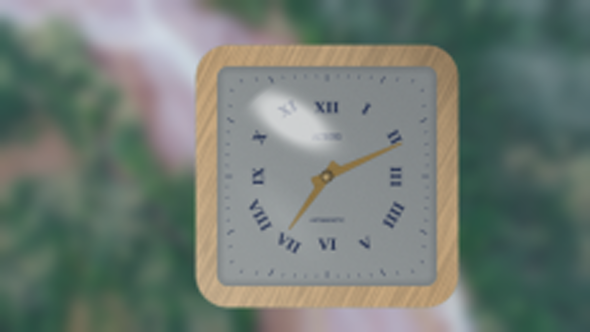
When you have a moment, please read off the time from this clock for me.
7:11
